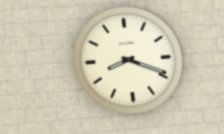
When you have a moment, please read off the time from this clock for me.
8:19
